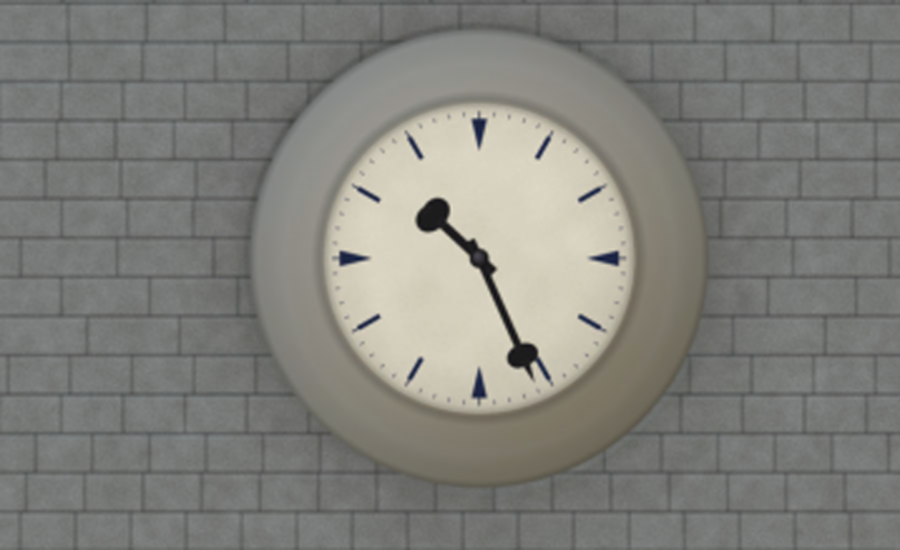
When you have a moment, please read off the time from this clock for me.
10:26
